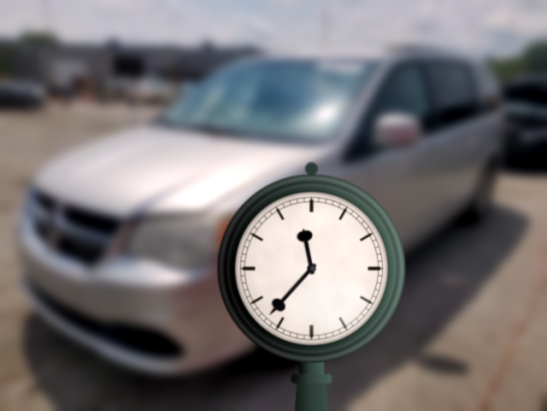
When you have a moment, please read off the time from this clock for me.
11:37
